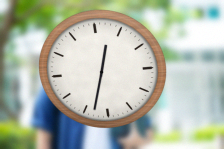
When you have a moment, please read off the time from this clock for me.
12:33
